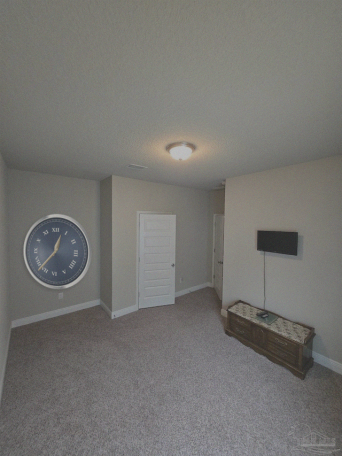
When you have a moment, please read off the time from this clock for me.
12:37
